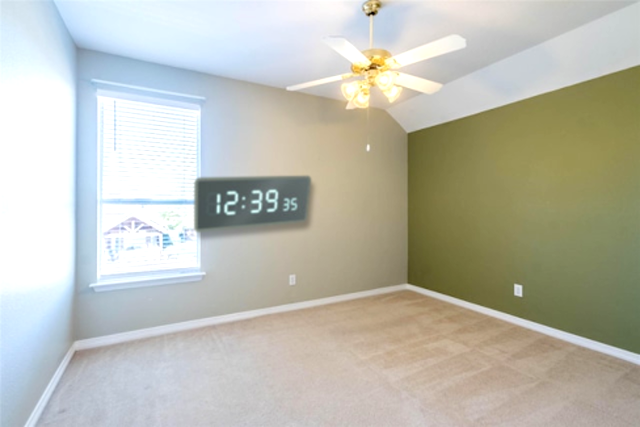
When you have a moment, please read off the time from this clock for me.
12:39:35
